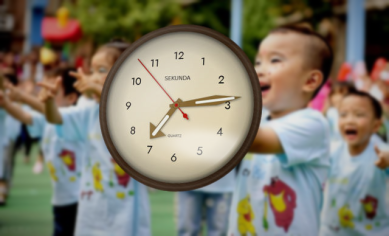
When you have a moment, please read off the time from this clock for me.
7:13:53
